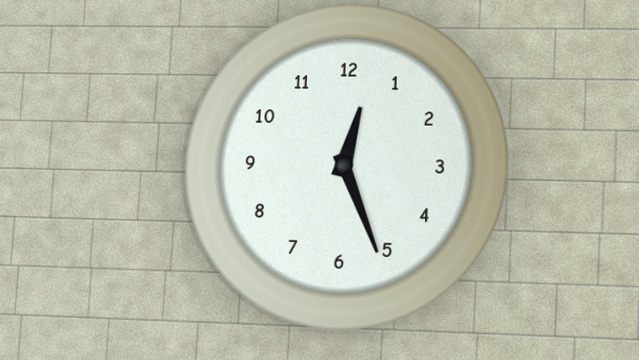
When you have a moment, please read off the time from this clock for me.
12:26
